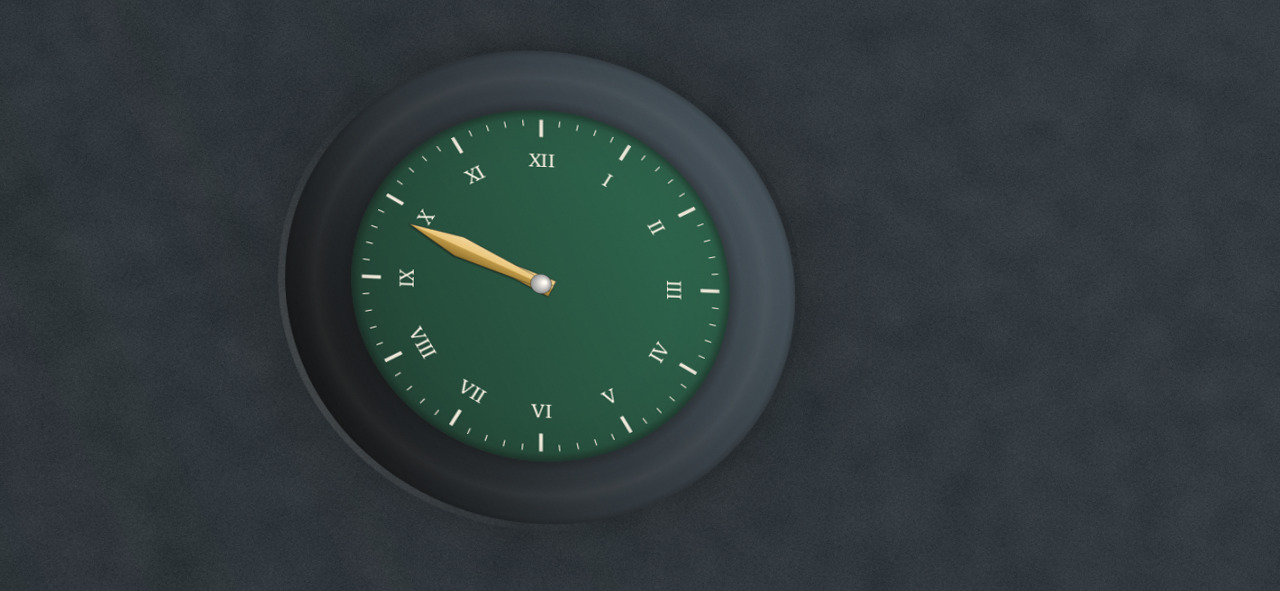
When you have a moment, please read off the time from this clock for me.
9:49
